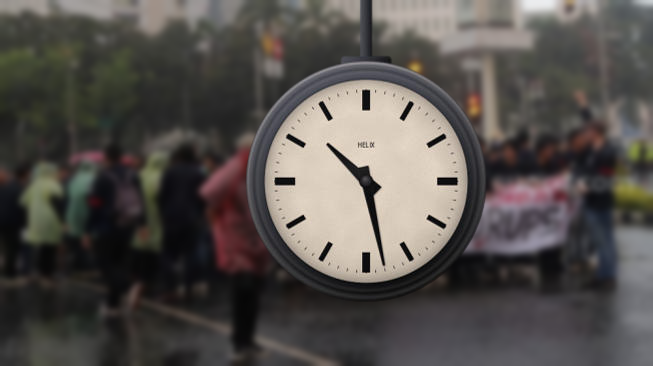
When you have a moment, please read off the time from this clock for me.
10:28
